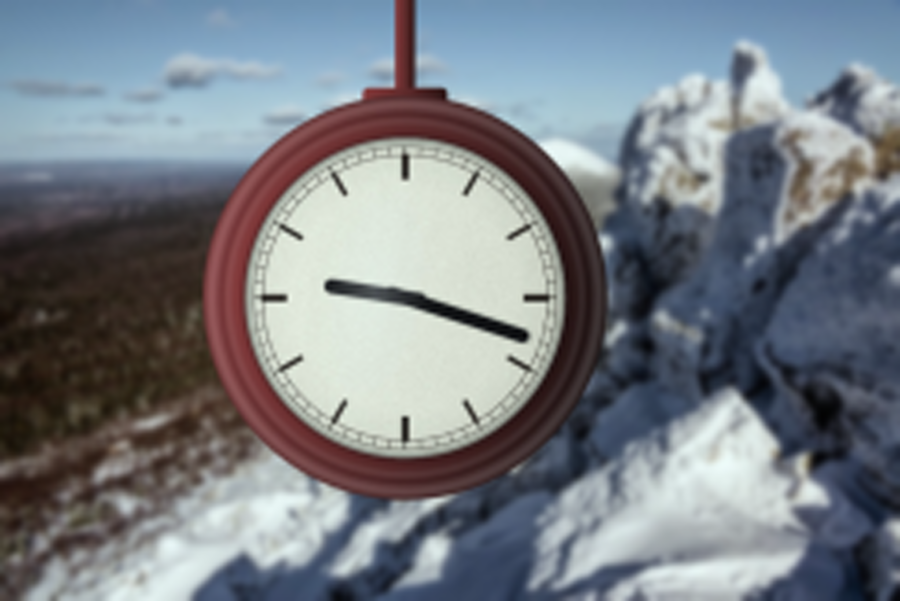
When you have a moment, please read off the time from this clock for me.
9:18
